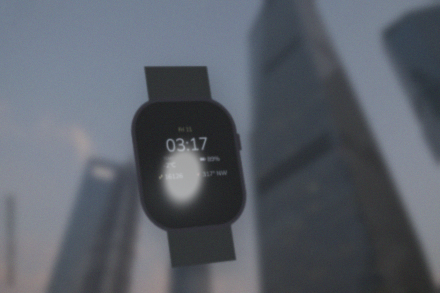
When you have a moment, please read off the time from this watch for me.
3:17
